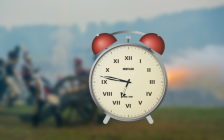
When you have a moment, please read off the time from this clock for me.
6:47
